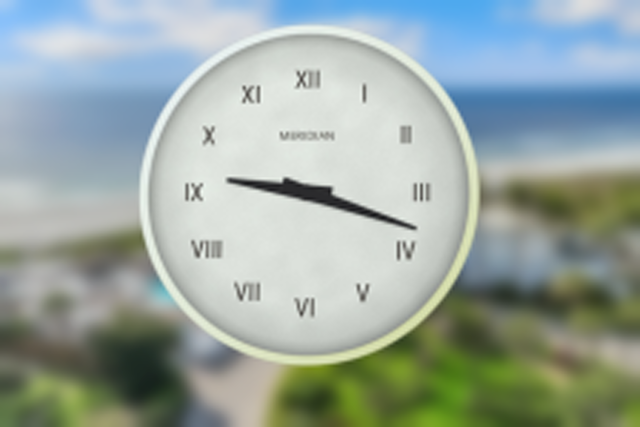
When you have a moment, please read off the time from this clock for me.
9:18
